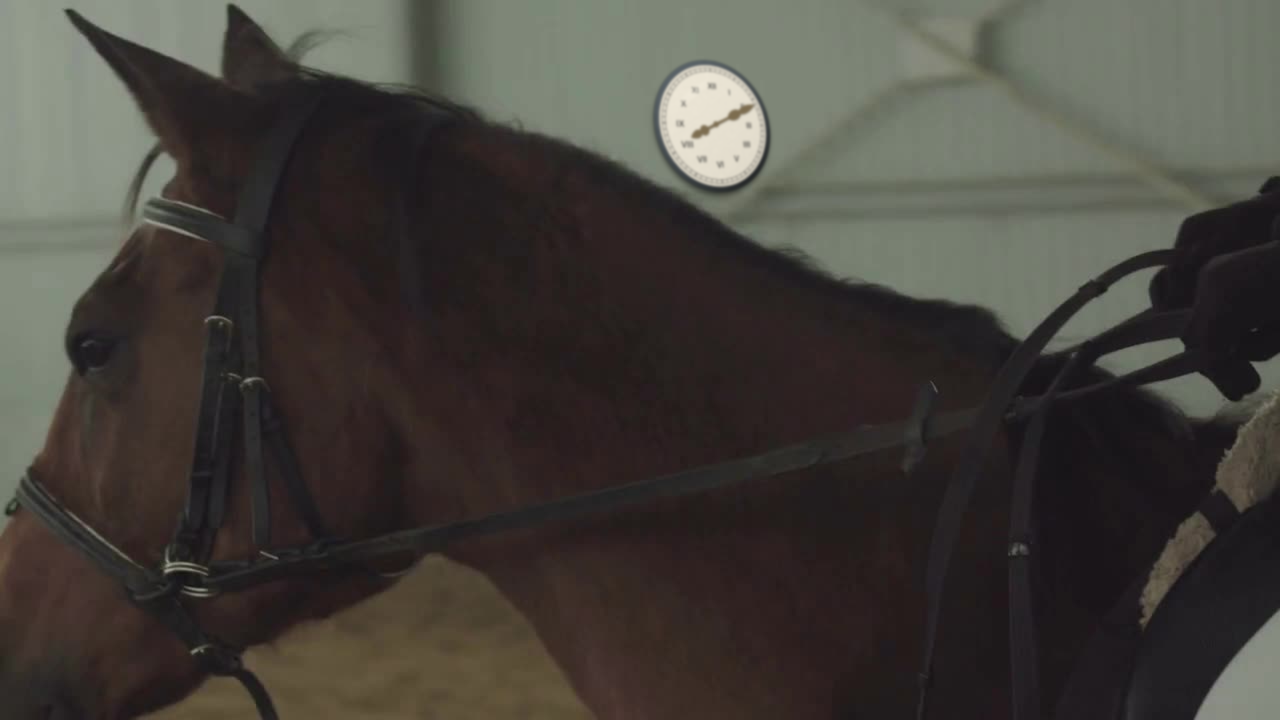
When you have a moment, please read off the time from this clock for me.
8:11
